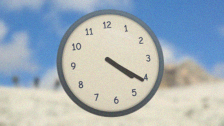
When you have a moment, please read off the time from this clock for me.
4:21
